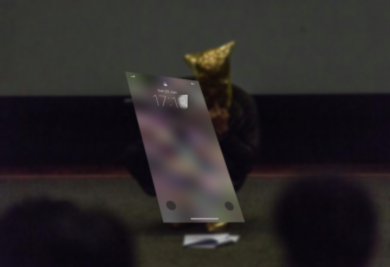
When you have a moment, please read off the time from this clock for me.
17:13
